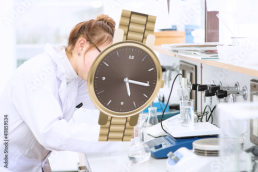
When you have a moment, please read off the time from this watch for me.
5:16
